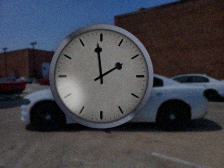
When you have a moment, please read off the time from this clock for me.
1:59
